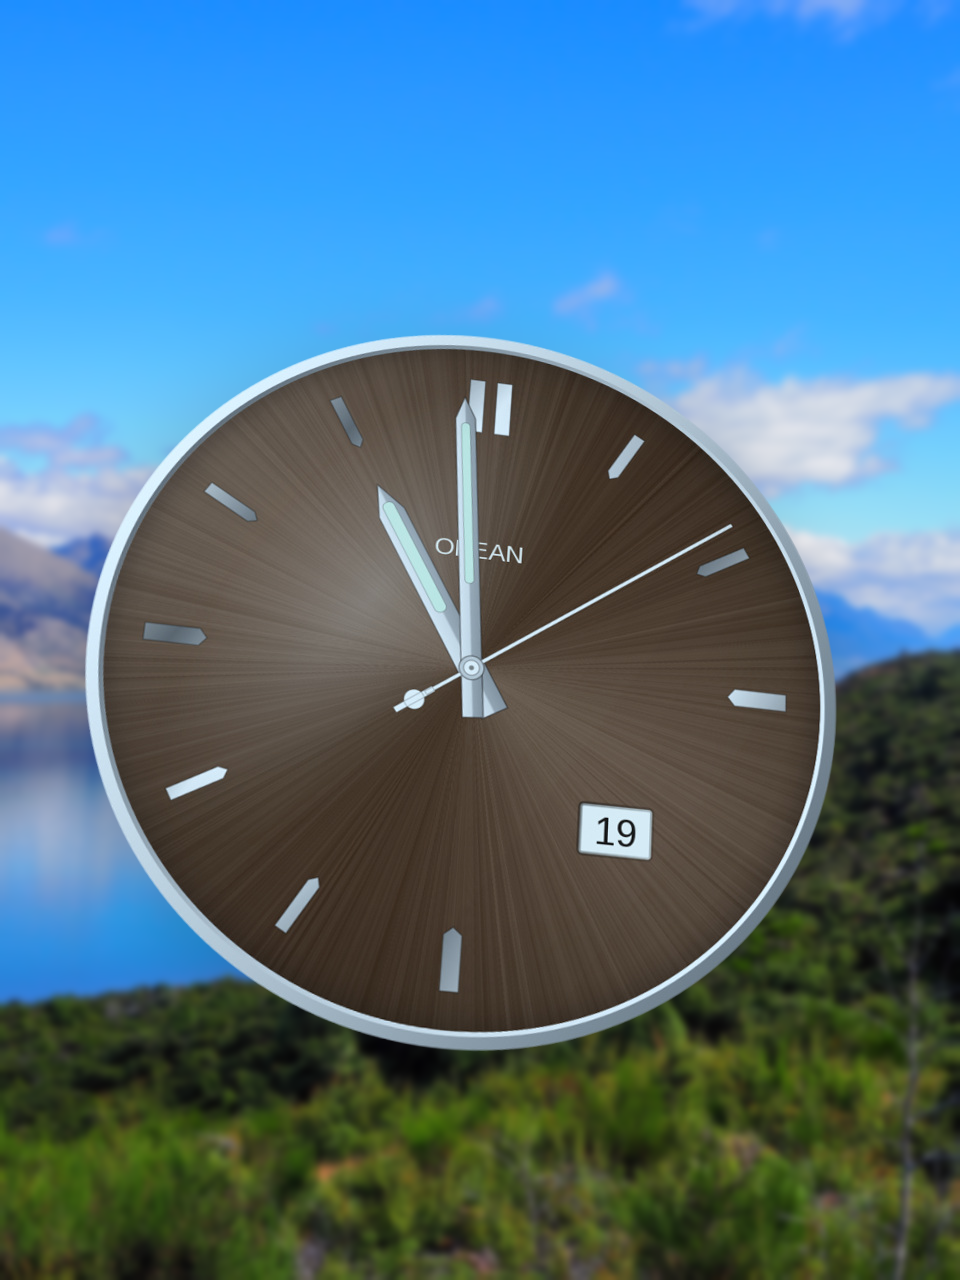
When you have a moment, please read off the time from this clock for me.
10:59:09
